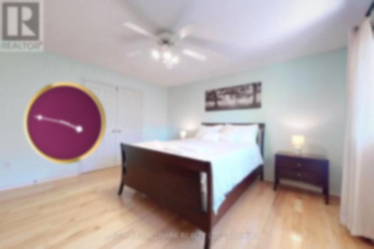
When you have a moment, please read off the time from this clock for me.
3:47
